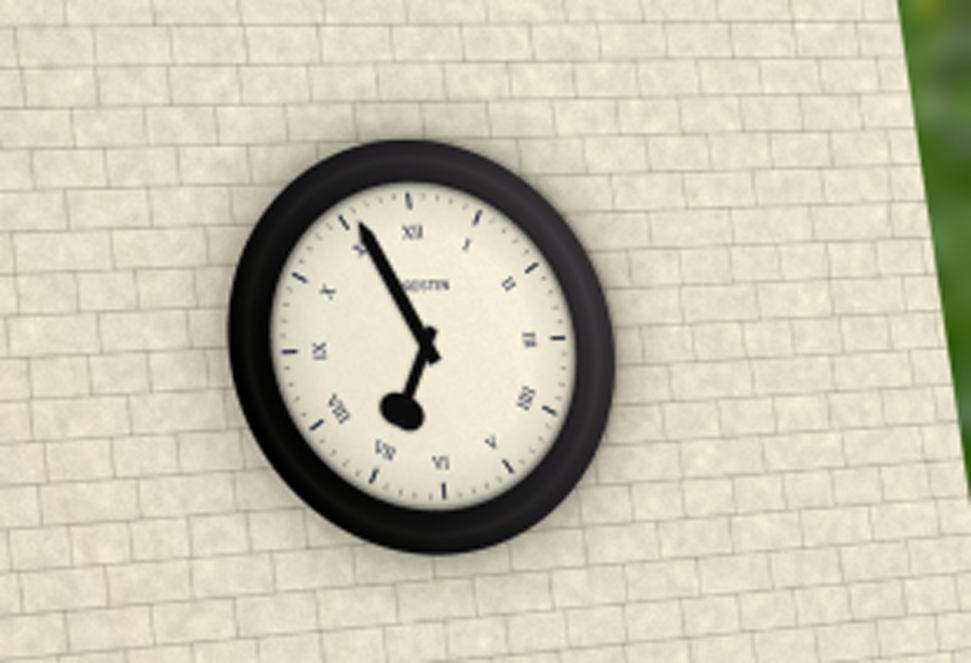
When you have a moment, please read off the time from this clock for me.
6:56
